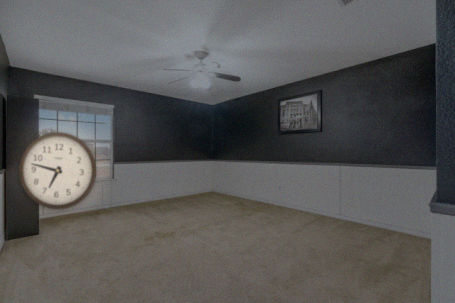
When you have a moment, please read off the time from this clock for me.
6:47
